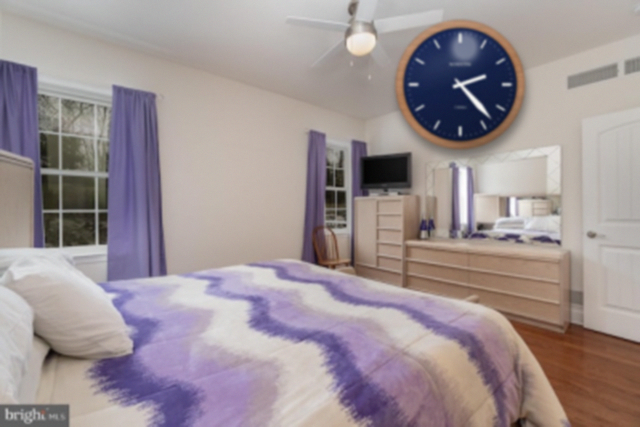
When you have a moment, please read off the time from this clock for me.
2:23
